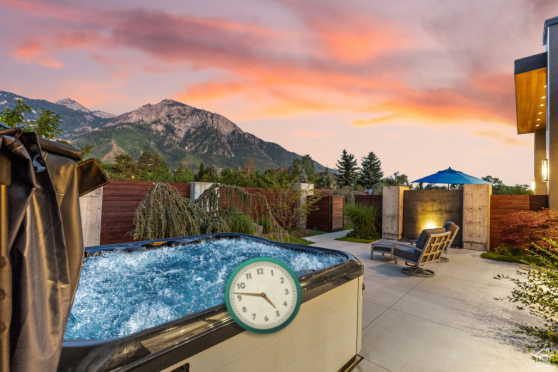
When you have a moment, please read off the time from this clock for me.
4:47
